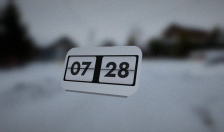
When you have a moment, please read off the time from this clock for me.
7:28
